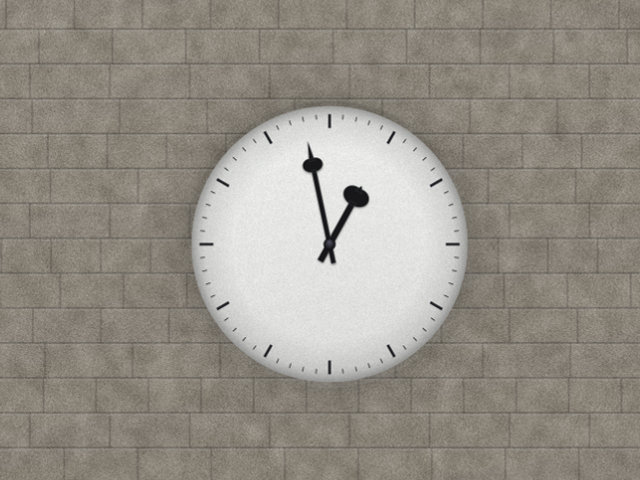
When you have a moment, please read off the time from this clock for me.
12:58
